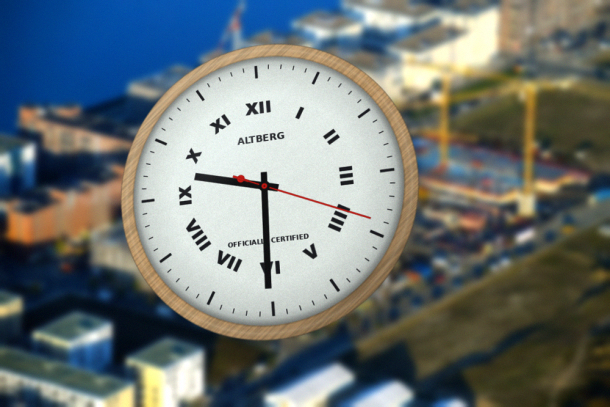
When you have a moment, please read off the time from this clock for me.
9:30:19
